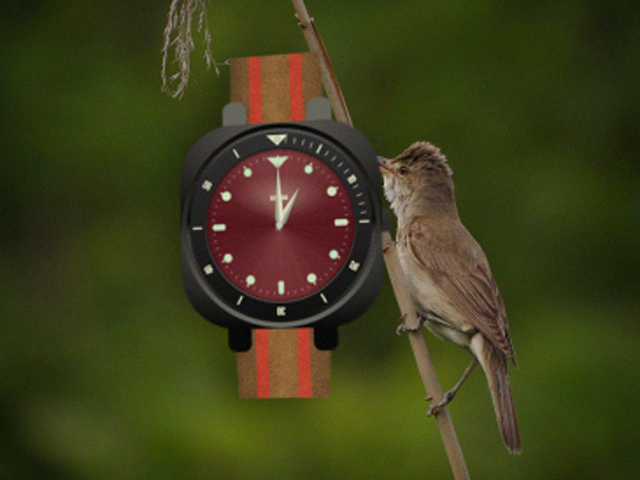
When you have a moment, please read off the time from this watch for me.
1:00
